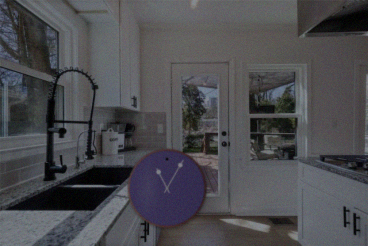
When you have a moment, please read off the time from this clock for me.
11:05
